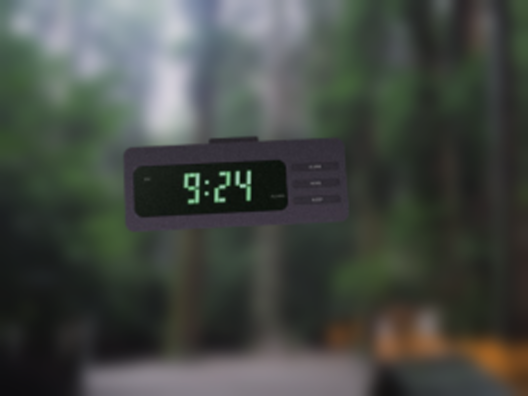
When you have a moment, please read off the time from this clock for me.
9:24
